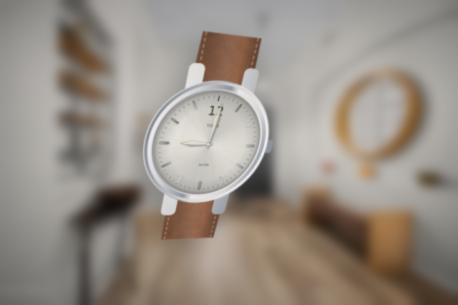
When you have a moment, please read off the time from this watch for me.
9:01
